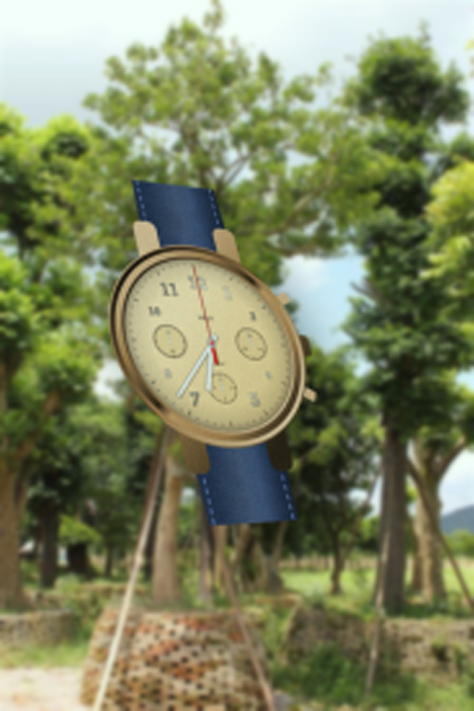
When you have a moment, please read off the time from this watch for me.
6:37
